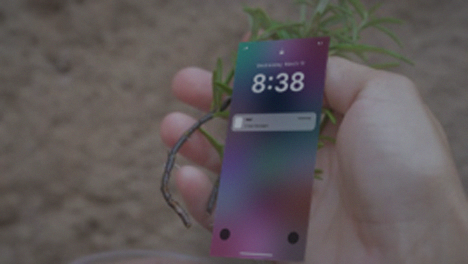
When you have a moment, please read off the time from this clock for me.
8:38
